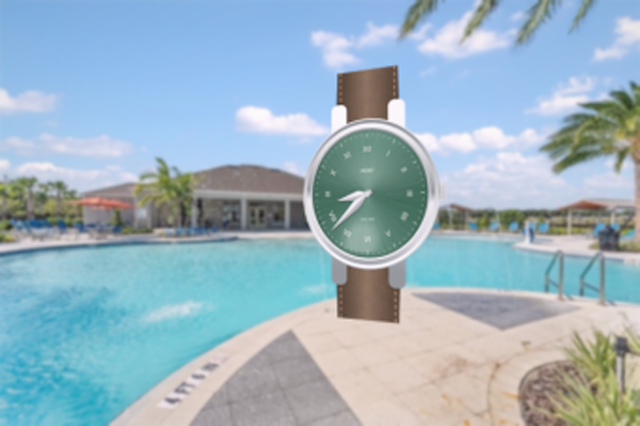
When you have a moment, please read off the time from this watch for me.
8:38
